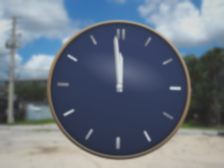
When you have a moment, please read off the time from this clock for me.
11:59
